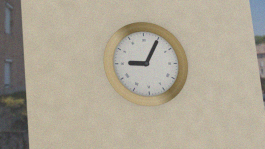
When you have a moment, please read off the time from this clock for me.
9:05
